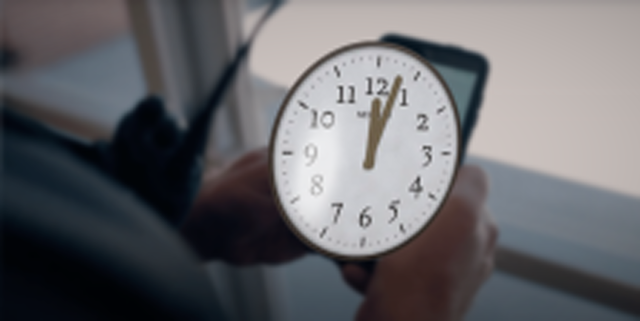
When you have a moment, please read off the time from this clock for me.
12:03
